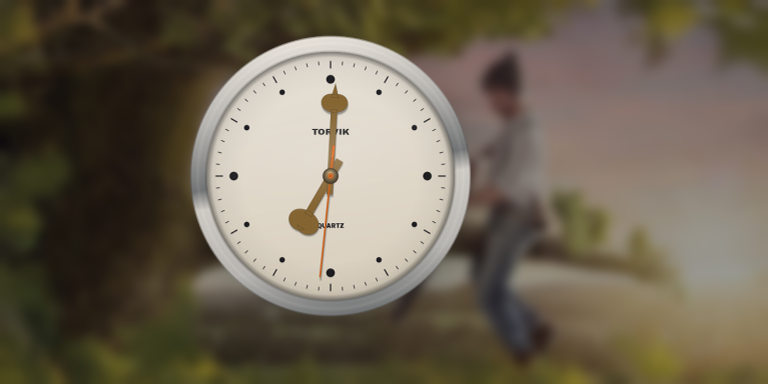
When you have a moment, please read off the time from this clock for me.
7:00:31
